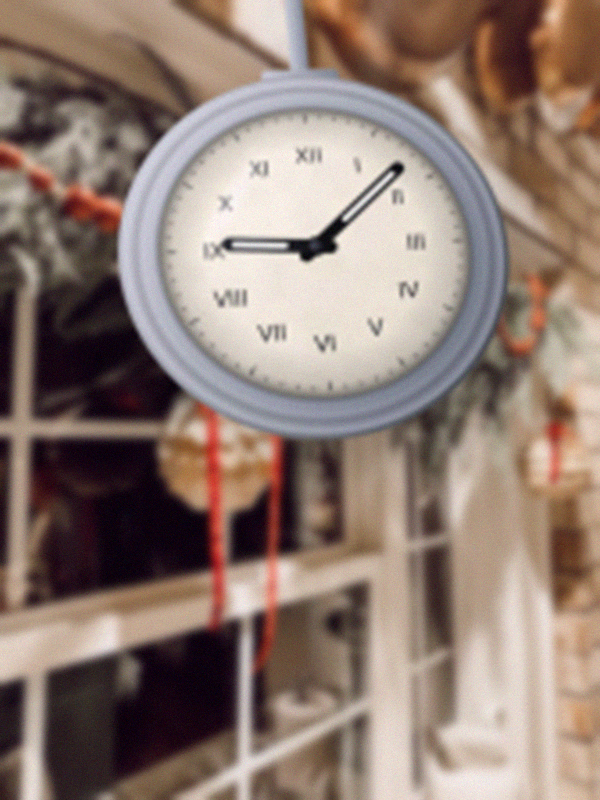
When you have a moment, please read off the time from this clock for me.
9:08
